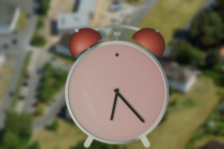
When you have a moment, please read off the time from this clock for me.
6:23
